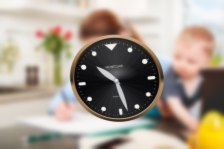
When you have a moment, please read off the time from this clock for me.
10:28
